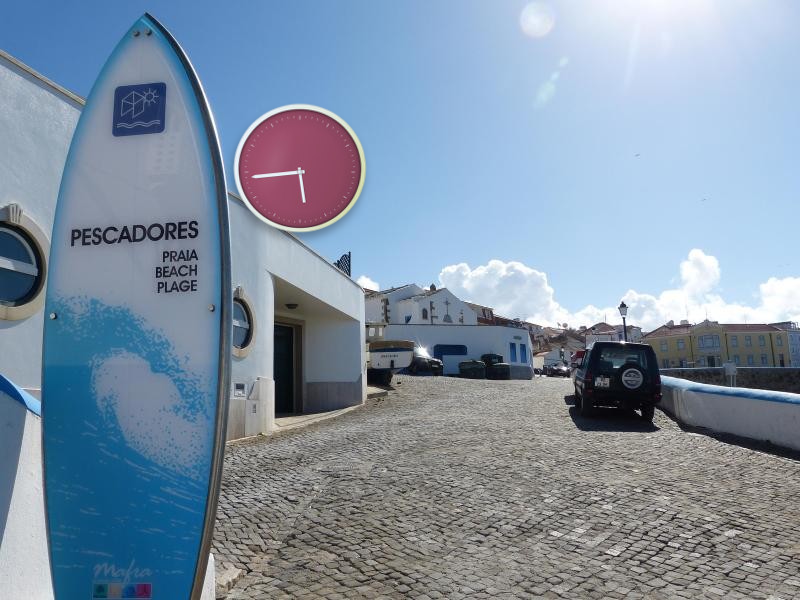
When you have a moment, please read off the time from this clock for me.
5:44
